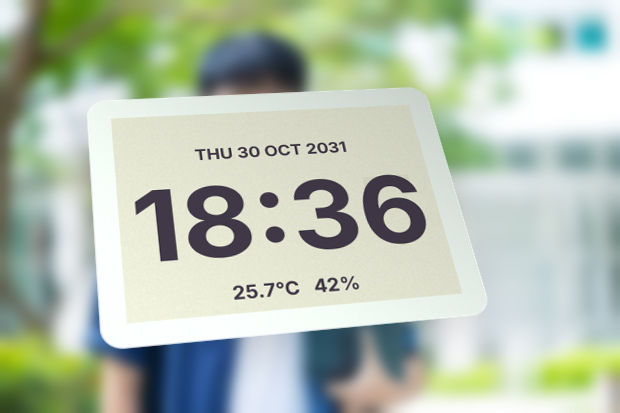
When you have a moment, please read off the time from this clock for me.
18:36
